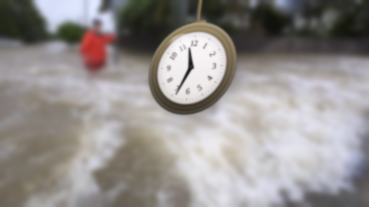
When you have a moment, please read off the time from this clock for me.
11:34
